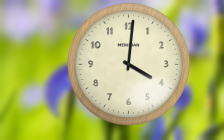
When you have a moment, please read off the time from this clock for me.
4:01
